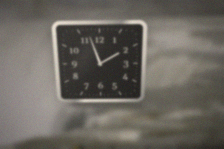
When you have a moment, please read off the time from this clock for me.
1:57
